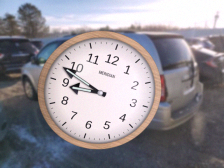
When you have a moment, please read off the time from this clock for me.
8:48
